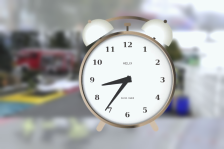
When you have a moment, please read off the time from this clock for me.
8:36
